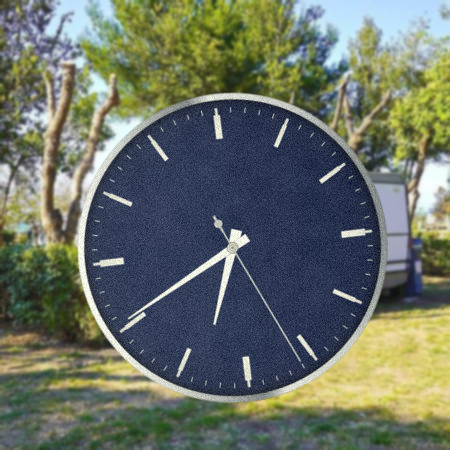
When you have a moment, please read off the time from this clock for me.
6:40:26
